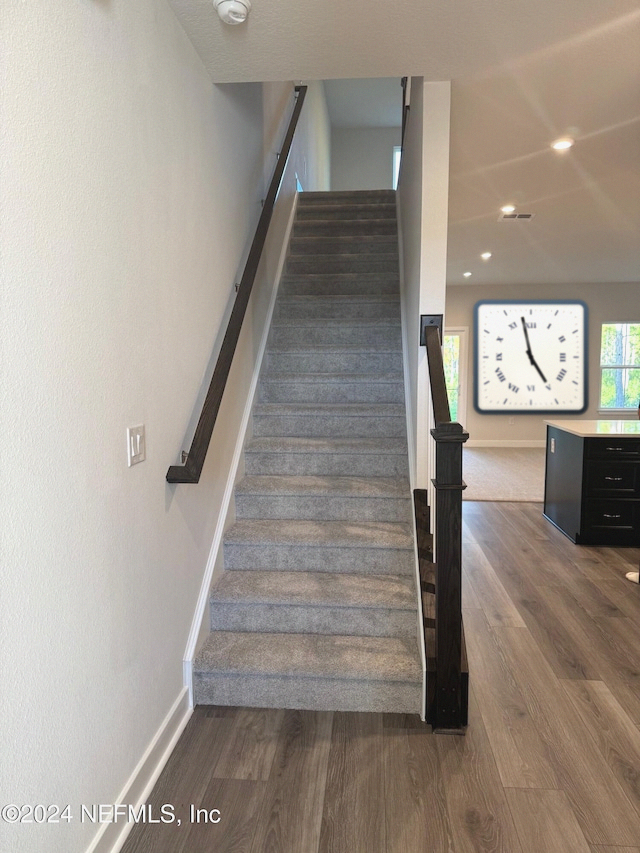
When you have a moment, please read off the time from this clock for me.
4:58
